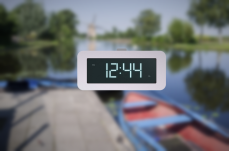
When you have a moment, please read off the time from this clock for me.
12:44
